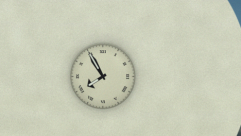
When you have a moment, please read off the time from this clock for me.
7:55
